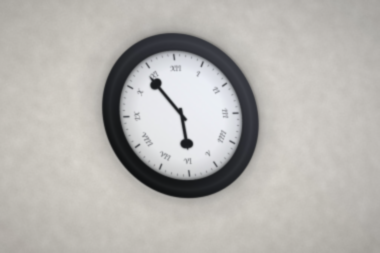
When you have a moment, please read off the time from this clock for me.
5:54
